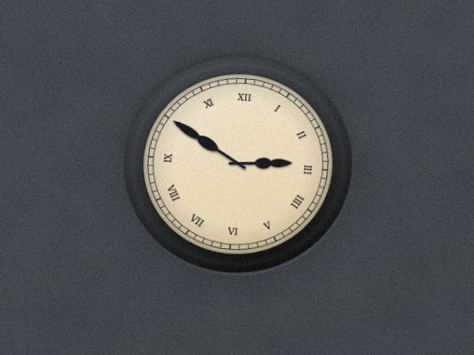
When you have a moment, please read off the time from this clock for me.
2:50
